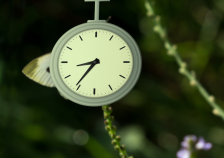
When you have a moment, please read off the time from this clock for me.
8:36
